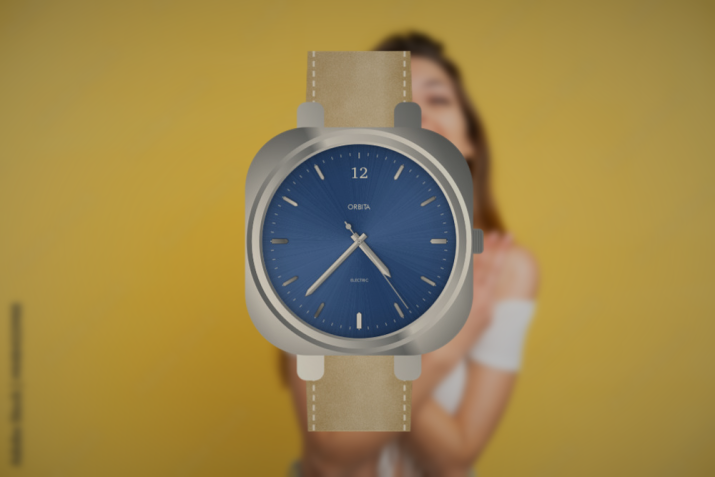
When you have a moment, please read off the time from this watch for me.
4:37:24
